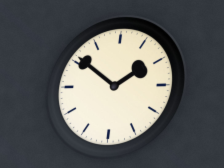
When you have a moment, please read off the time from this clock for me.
1:51
